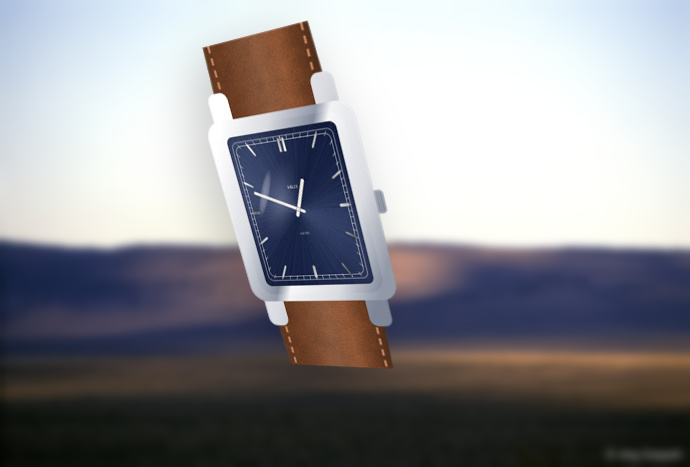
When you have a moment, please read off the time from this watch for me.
12:49
